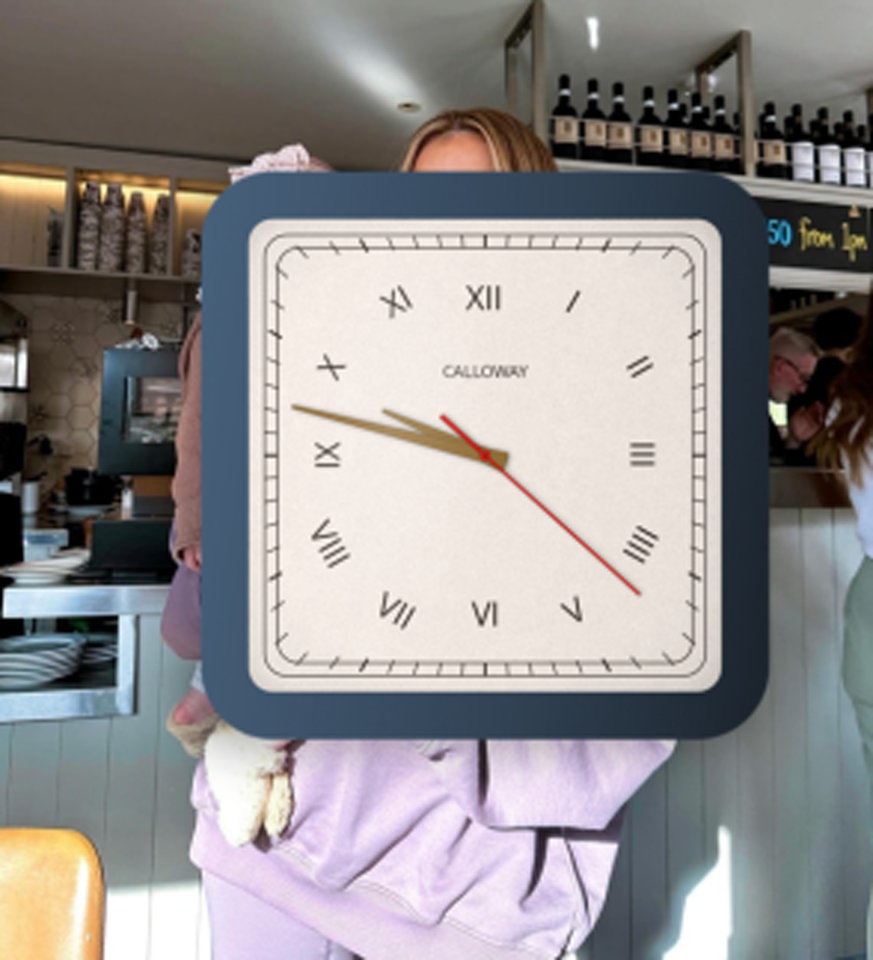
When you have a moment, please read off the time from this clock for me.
9:47:22
